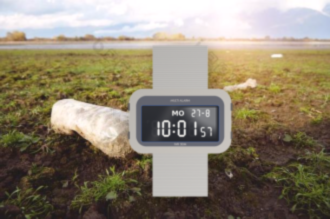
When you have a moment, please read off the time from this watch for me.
10:01:57
